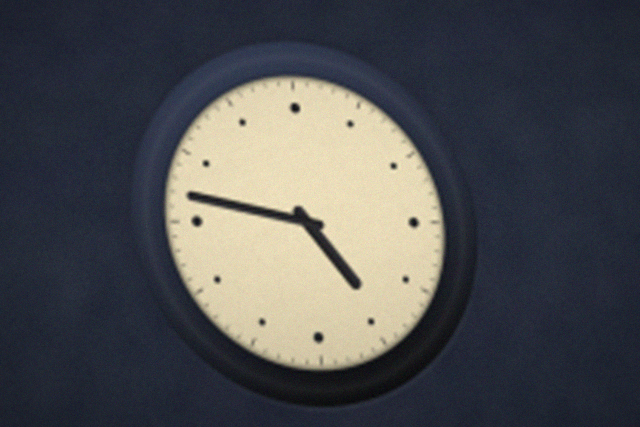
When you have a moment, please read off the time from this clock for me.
4:47
